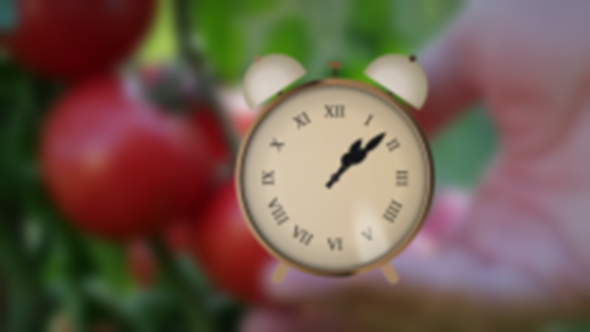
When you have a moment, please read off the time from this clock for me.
1:08
